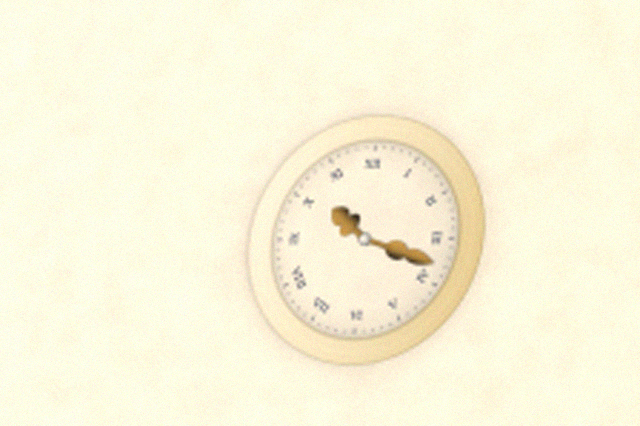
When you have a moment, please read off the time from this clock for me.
10:18
